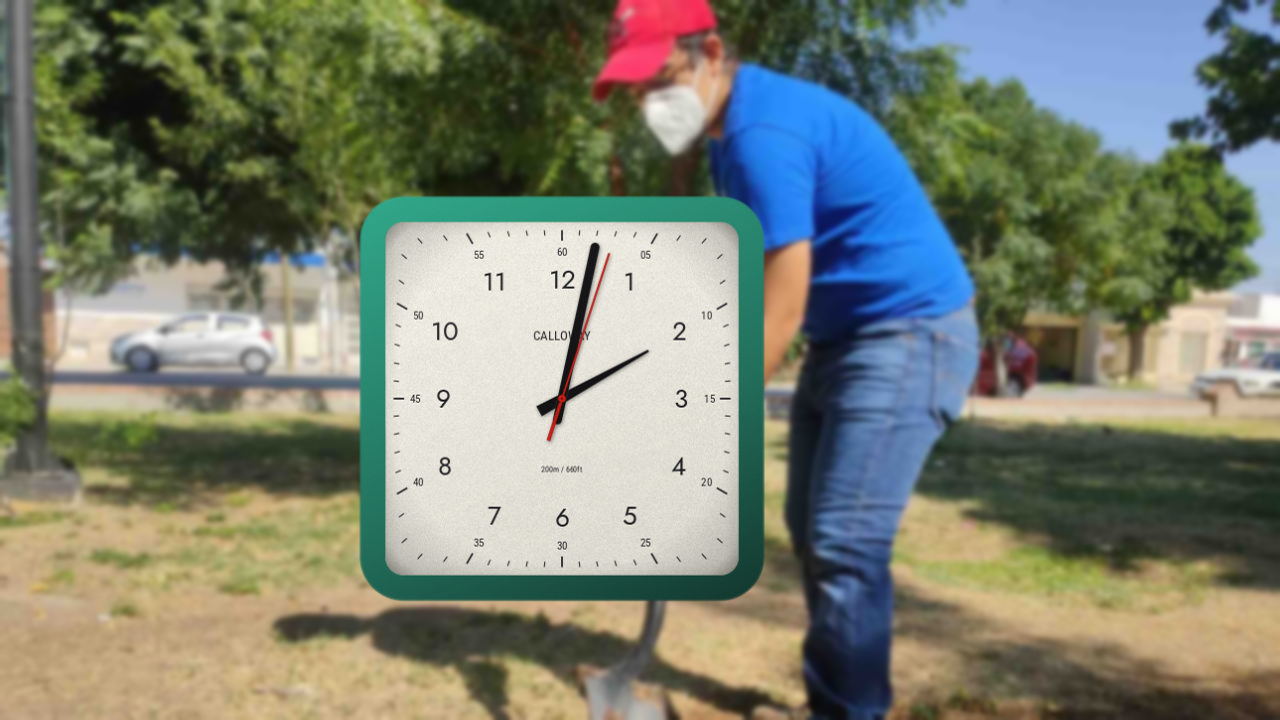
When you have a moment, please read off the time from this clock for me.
2:02:03
